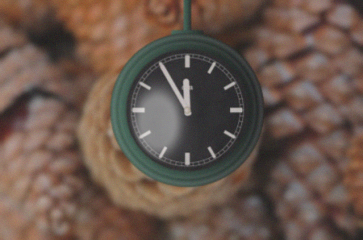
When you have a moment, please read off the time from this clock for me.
11:55
